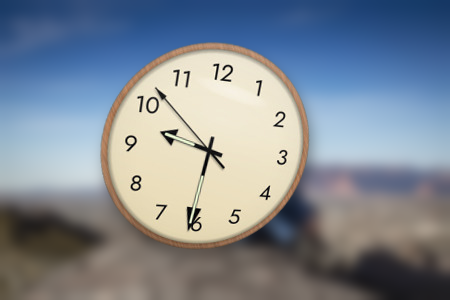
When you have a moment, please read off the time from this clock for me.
9:30:52
